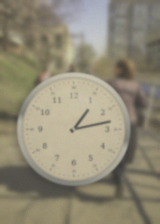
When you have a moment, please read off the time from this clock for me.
1:13
